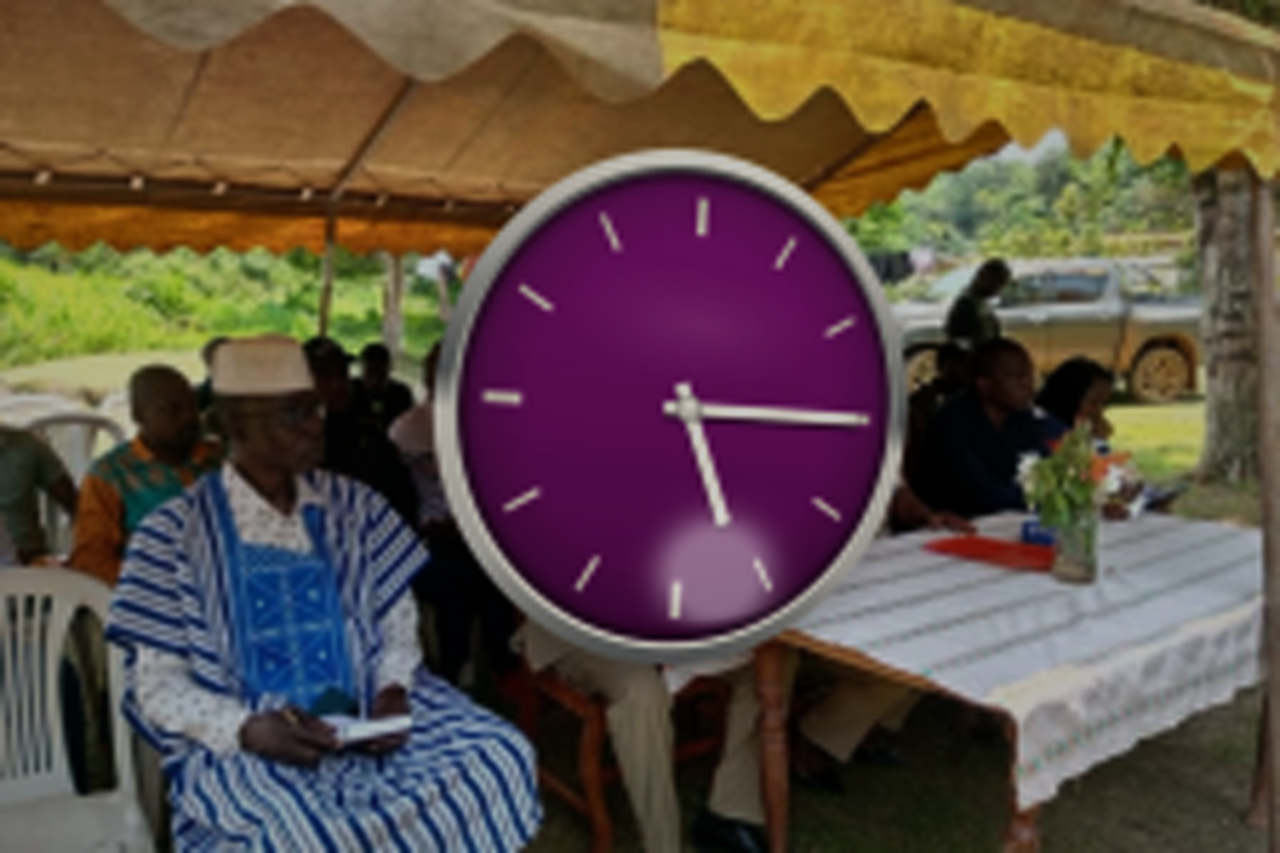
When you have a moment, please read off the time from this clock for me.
5:15
